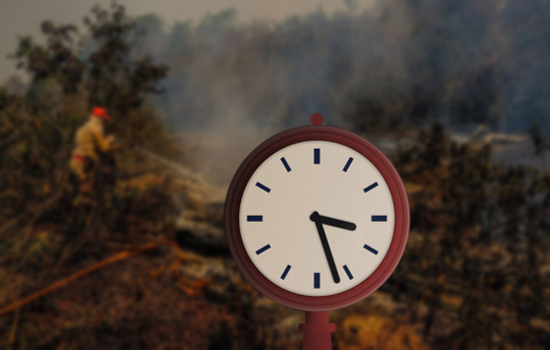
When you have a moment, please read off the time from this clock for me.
3:27
